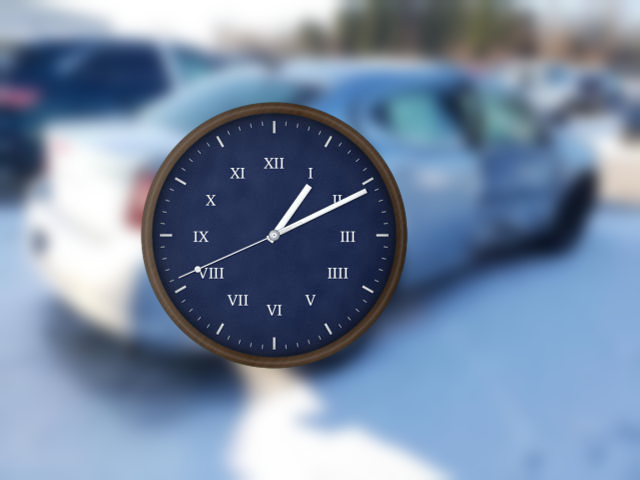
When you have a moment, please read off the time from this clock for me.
1:10:41
